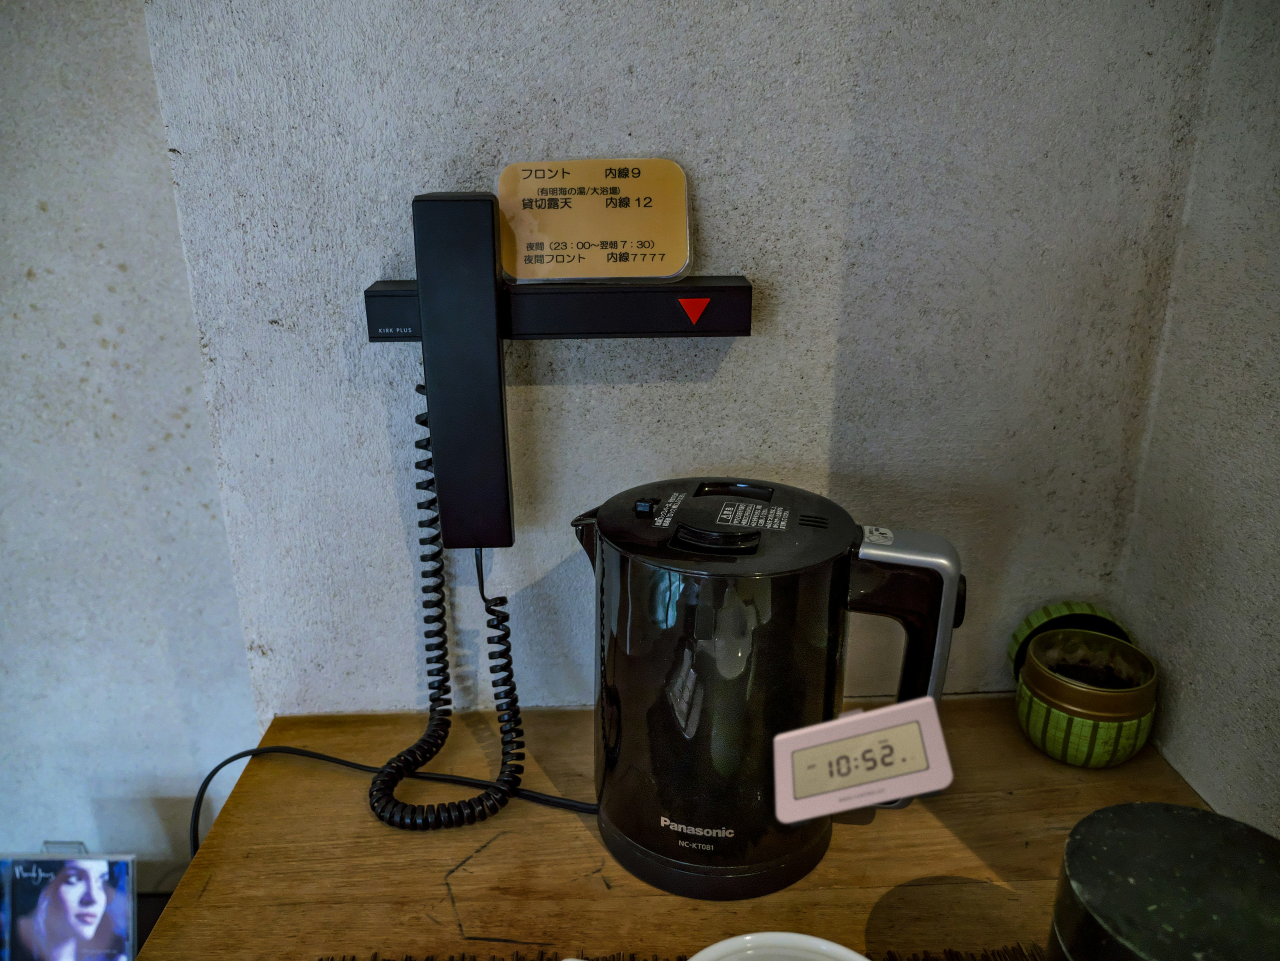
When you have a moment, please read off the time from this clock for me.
10:52
